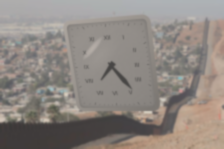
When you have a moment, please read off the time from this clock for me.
7:24
